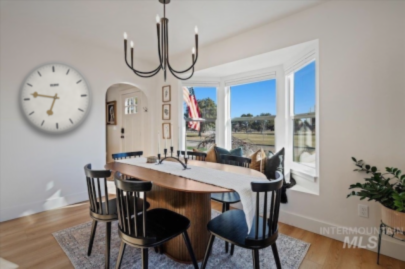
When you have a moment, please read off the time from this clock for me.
6:47
